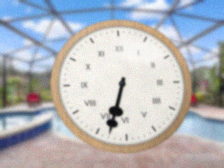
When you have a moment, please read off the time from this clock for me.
6:33
